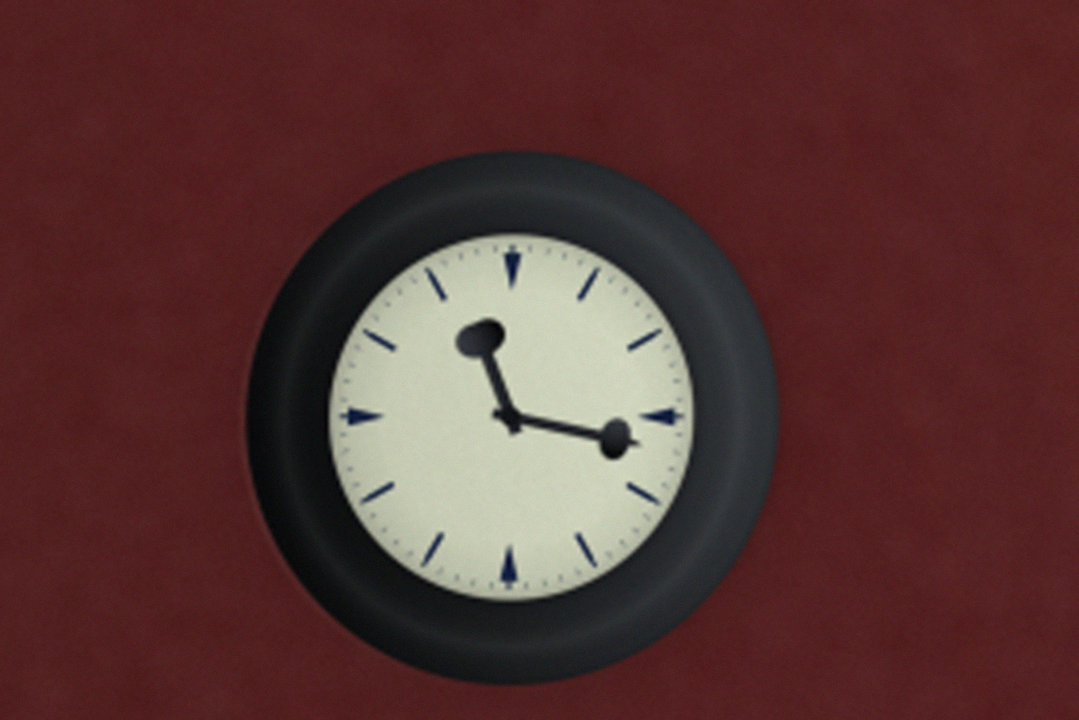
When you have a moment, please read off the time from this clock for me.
11:17
